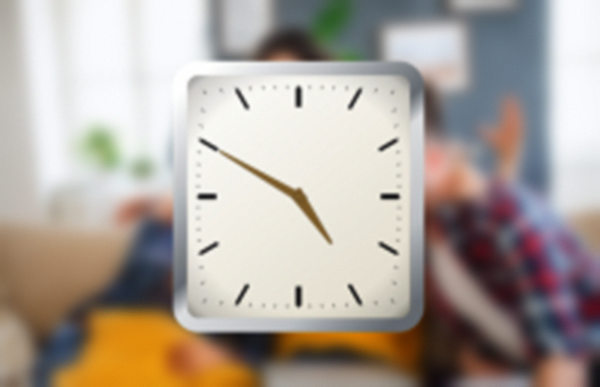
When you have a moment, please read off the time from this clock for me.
4:50
